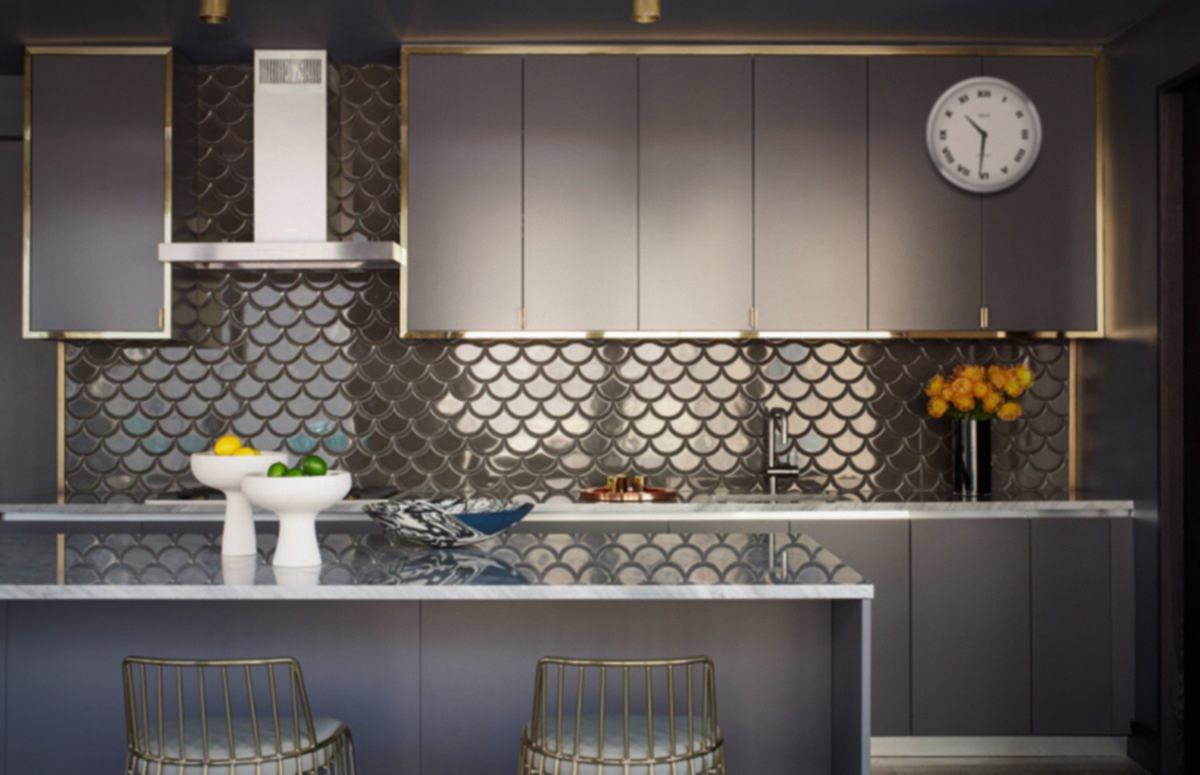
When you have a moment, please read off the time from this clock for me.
10:31
